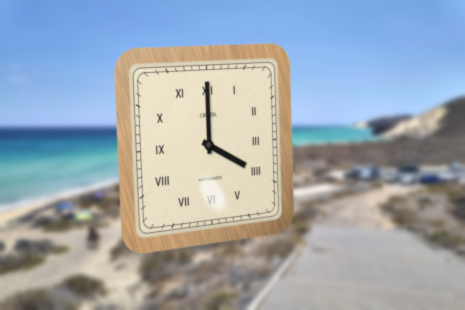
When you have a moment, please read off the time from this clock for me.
4:00
